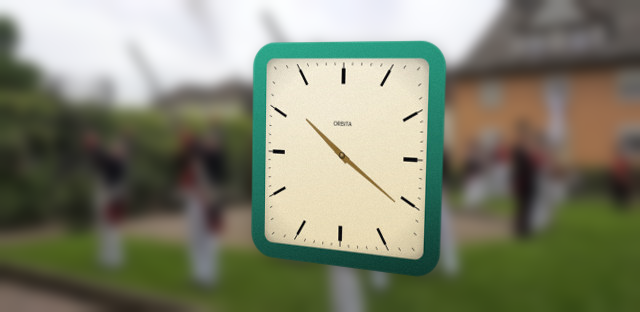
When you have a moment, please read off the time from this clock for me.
10:21
